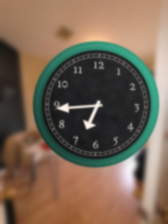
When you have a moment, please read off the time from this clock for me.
6:44
